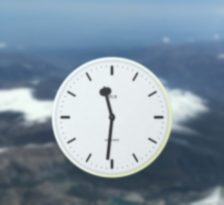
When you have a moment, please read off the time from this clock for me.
11:31
